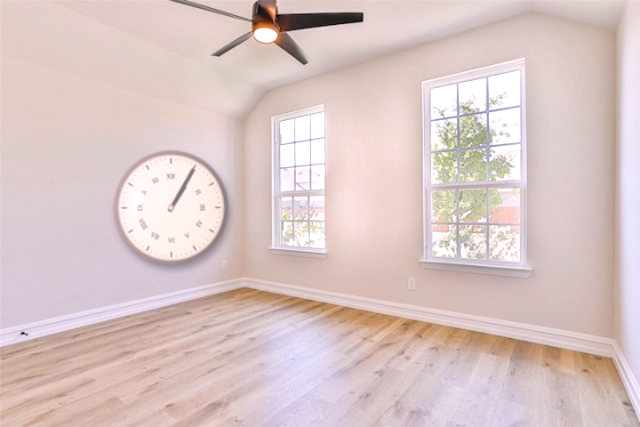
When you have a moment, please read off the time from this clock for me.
1:05
